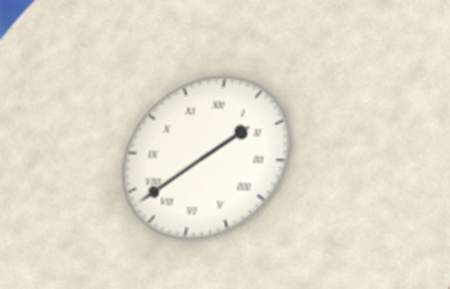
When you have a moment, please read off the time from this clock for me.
1:38
